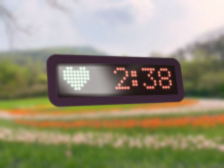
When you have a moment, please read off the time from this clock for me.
2:38
